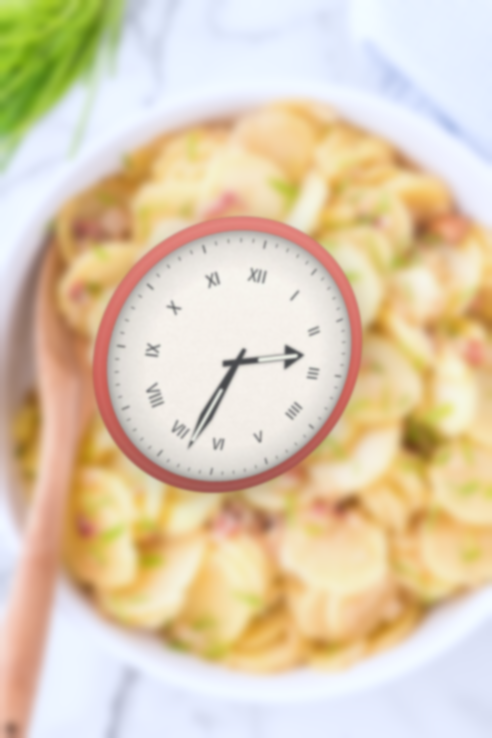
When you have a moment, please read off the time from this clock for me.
2:33
